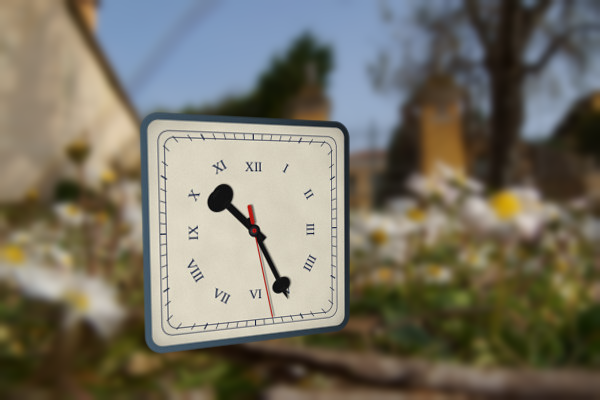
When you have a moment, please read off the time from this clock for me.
10:25:28
